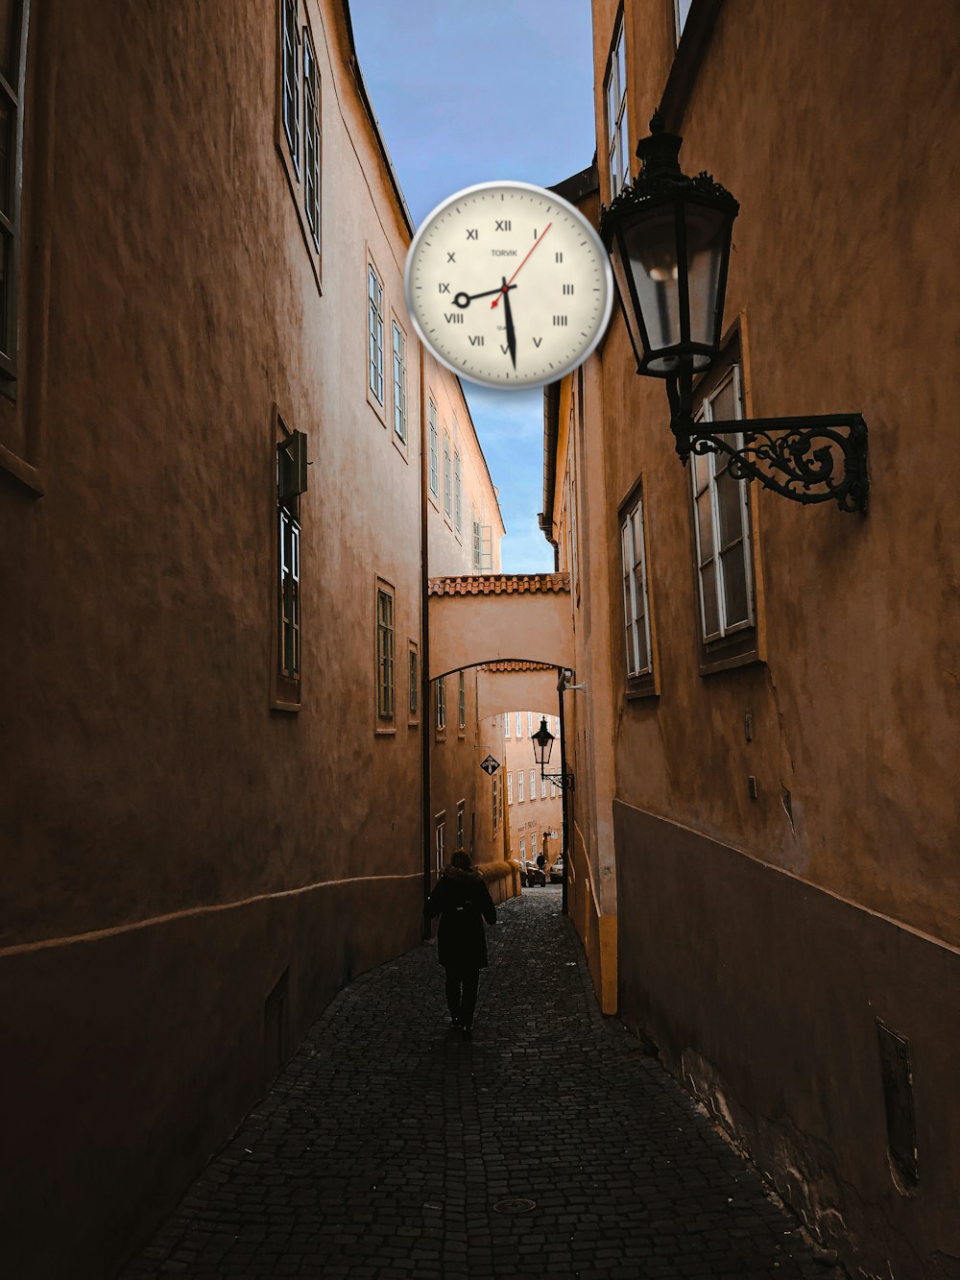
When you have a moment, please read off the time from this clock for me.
8:29:06
